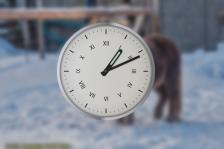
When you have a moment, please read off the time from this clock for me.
1:11
